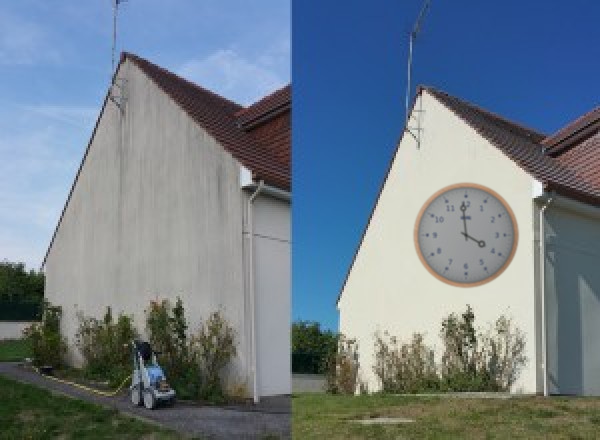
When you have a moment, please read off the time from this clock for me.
3:59
